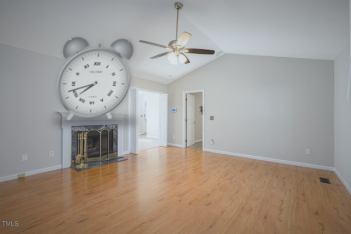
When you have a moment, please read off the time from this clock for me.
7:42
